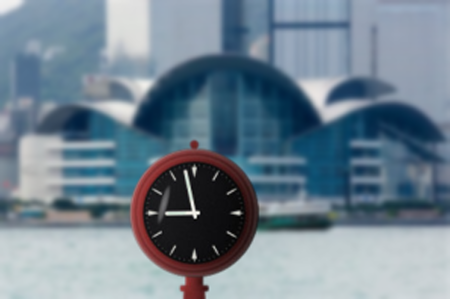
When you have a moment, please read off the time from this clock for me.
8:58
